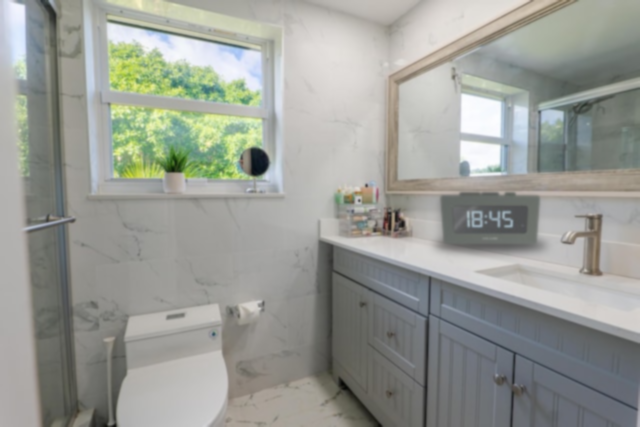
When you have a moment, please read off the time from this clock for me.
18:45
